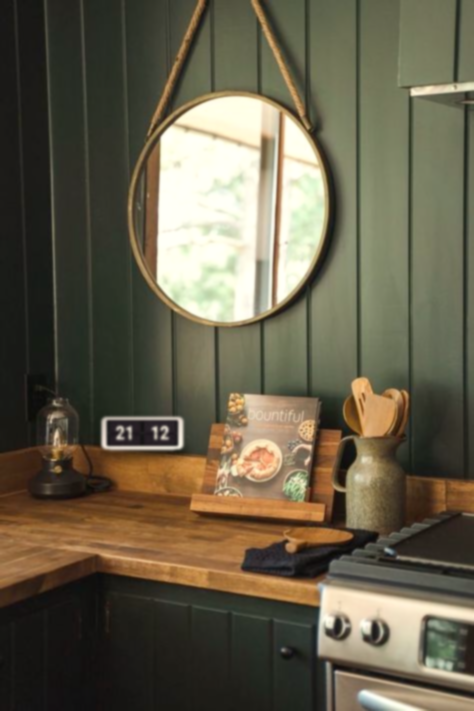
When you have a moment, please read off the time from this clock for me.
21:12
